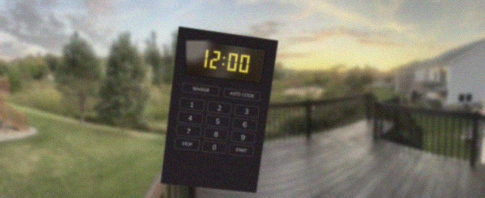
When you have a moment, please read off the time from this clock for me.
12:00
